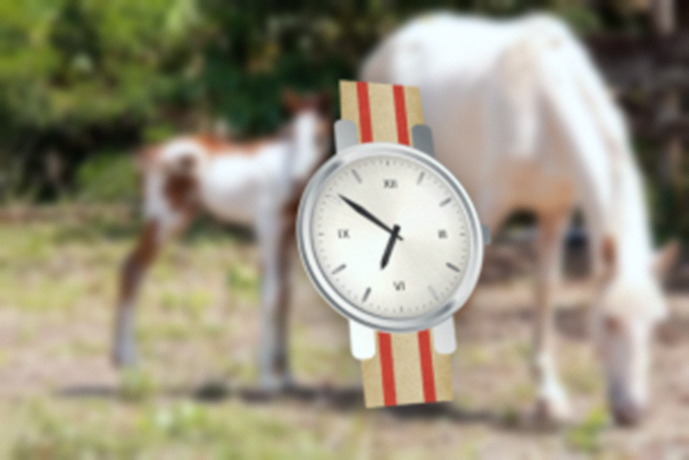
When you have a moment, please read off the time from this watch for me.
6:51
